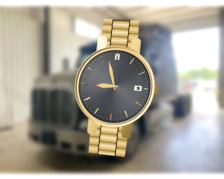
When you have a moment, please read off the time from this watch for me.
8:57
